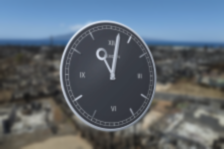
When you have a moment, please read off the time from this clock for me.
11:02
